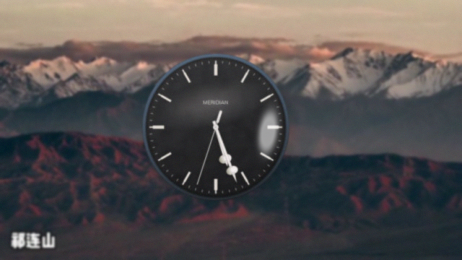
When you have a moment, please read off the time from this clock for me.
5:26:33
